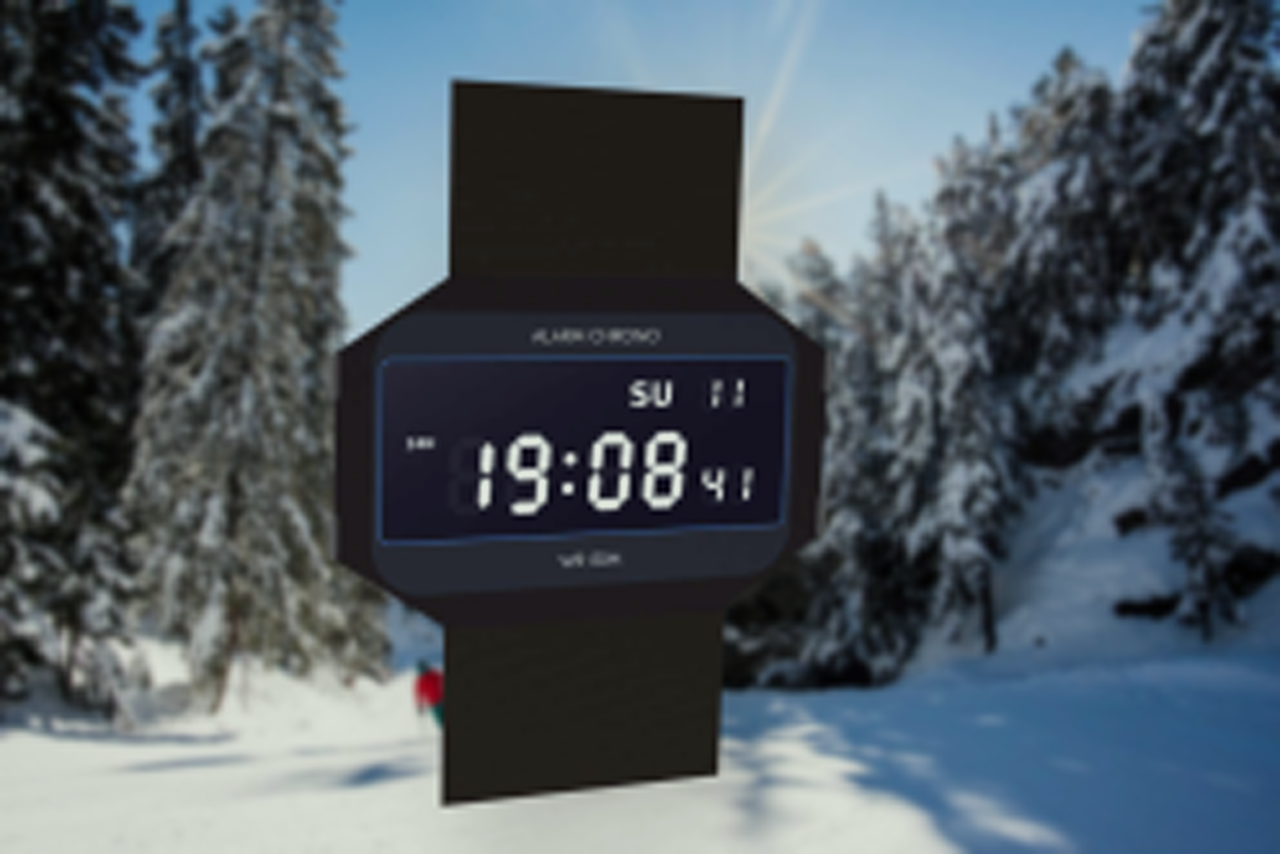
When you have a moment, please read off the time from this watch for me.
19:08:41
